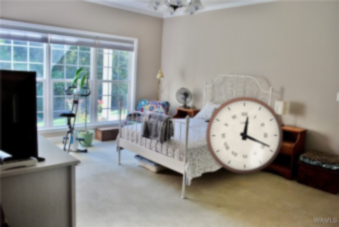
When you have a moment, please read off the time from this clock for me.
12:19
